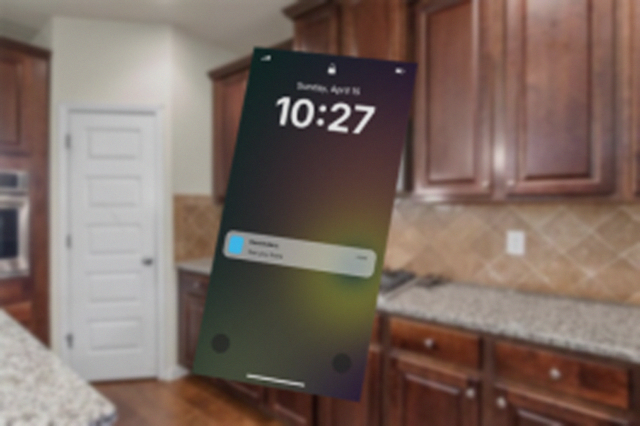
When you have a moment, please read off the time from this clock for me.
10:27
